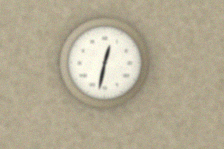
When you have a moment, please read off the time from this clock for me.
12:32
